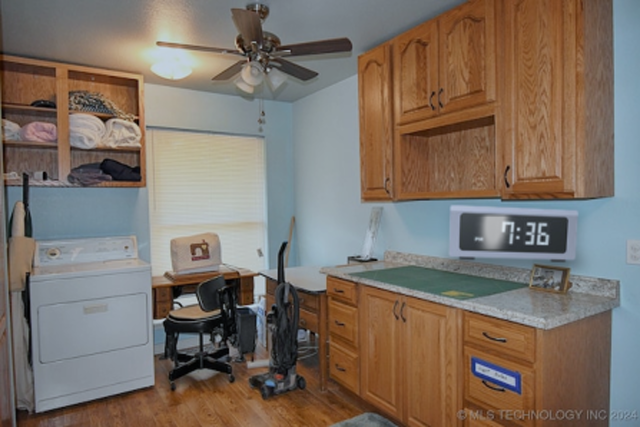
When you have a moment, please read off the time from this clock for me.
7:36
